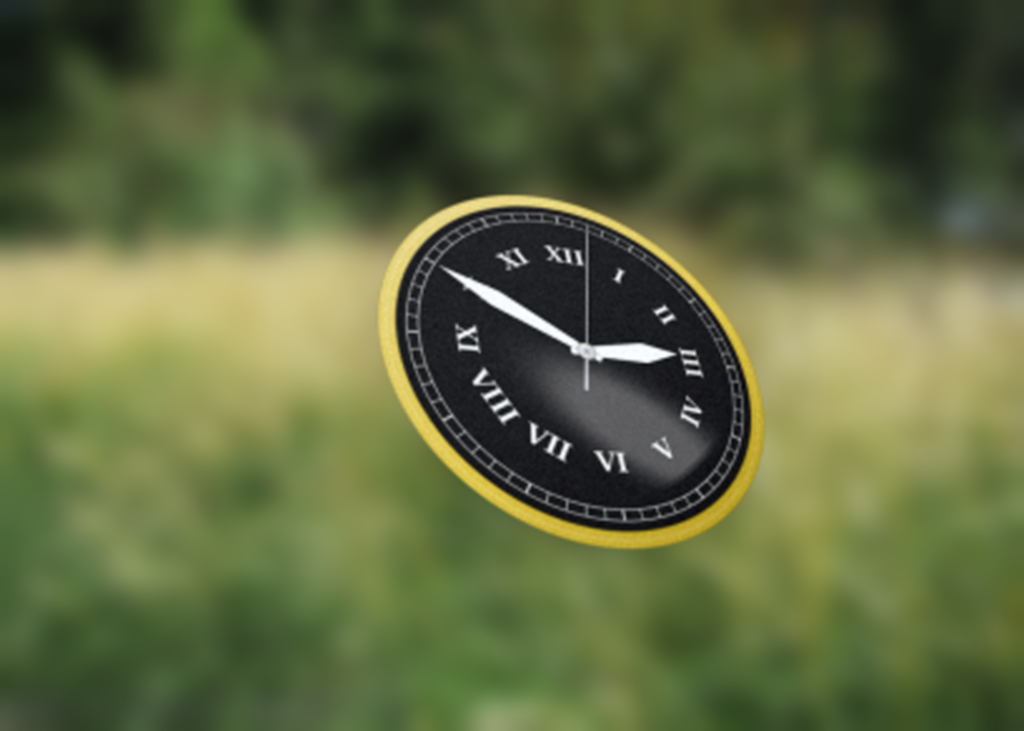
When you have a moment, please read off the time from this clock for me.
2:50:02
